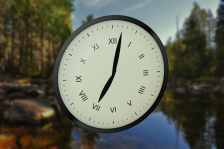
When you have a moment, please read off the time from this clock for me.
7:02
